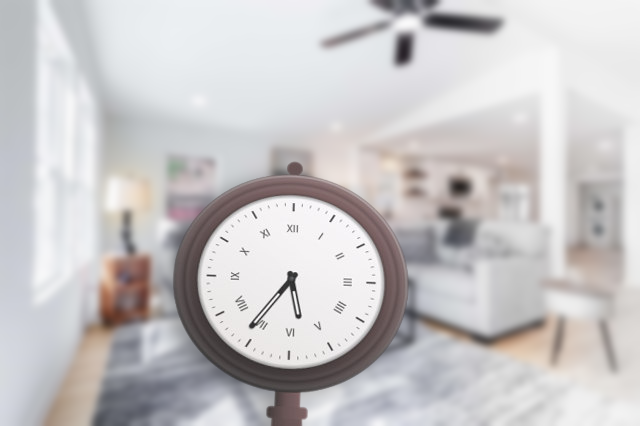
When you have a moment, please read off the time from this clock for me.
5:36
